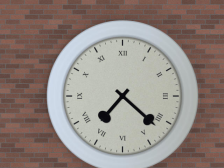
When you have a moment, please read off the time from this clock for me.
7:22
